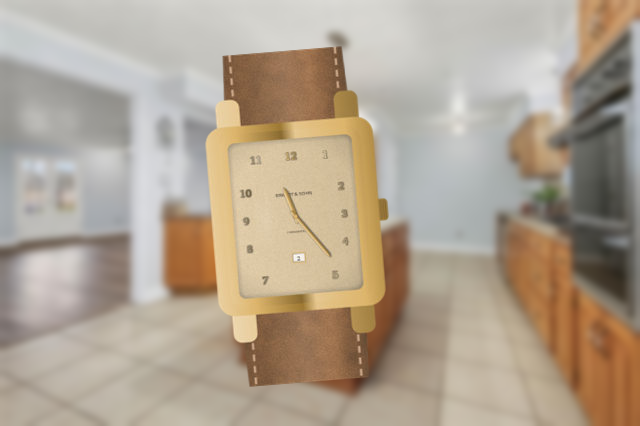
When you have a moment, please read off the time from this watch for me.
11:24
